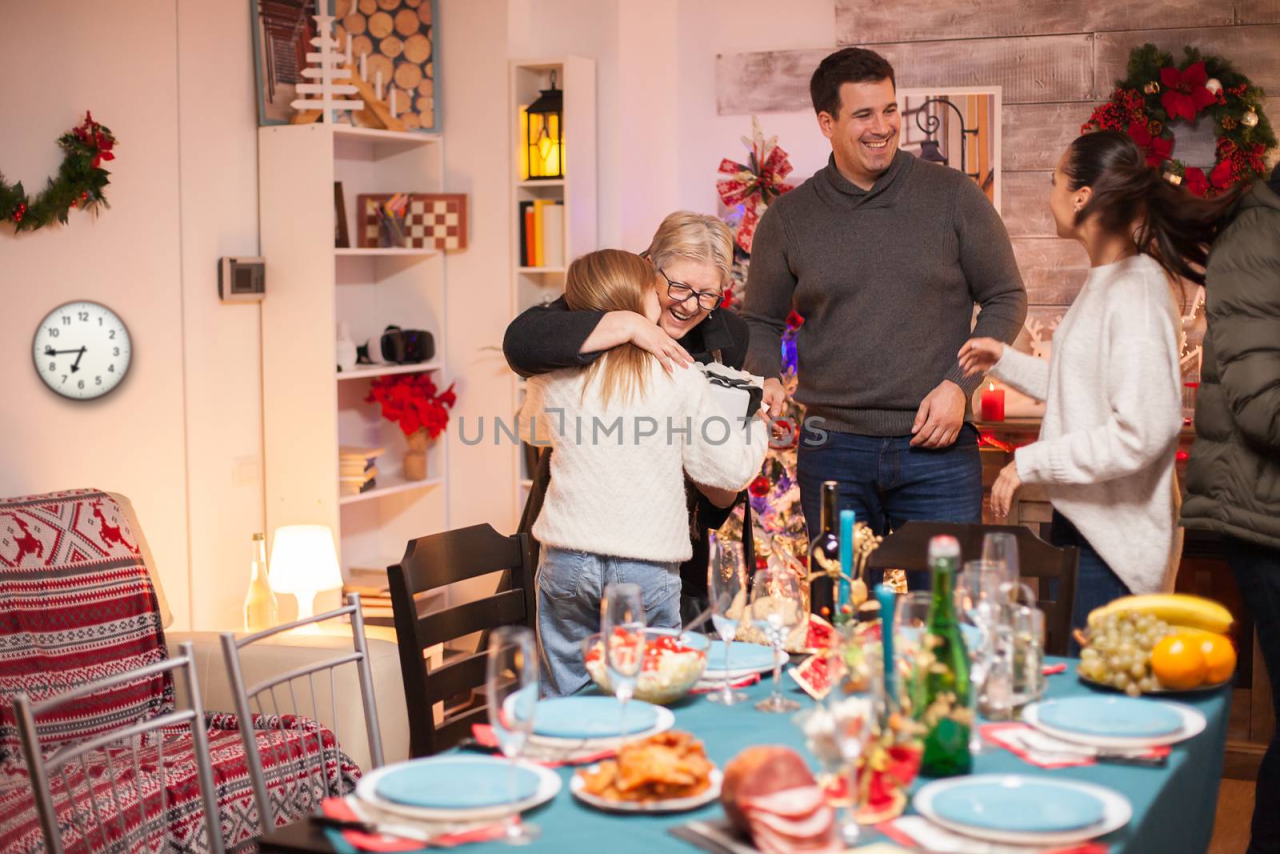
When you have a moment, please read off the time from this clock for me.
6:44
